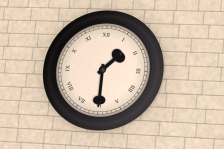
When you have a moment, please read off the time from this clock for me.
1:30
